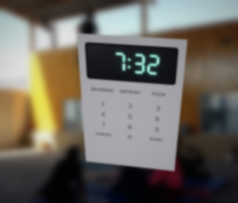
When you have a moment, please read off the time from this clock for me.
7:32
